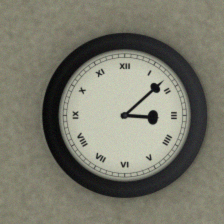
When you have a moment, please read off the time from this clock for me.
3:08
